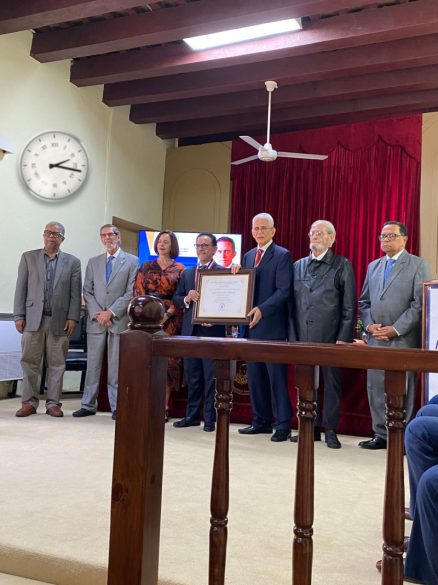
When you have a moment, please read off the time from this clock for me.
2:17
